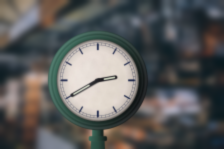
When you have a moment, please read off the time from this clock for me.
2:40
